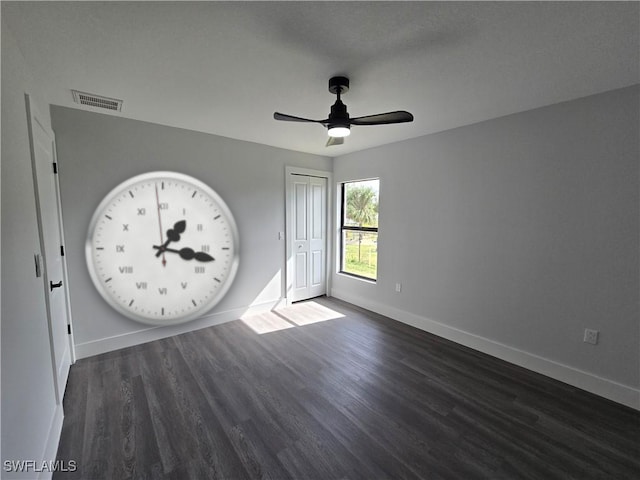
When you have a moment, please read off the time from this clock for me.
1:16:59
